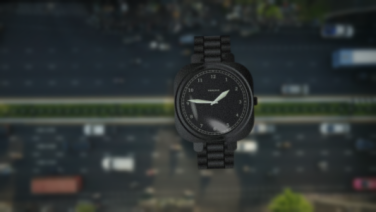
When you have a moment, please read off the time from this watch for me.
1:46
